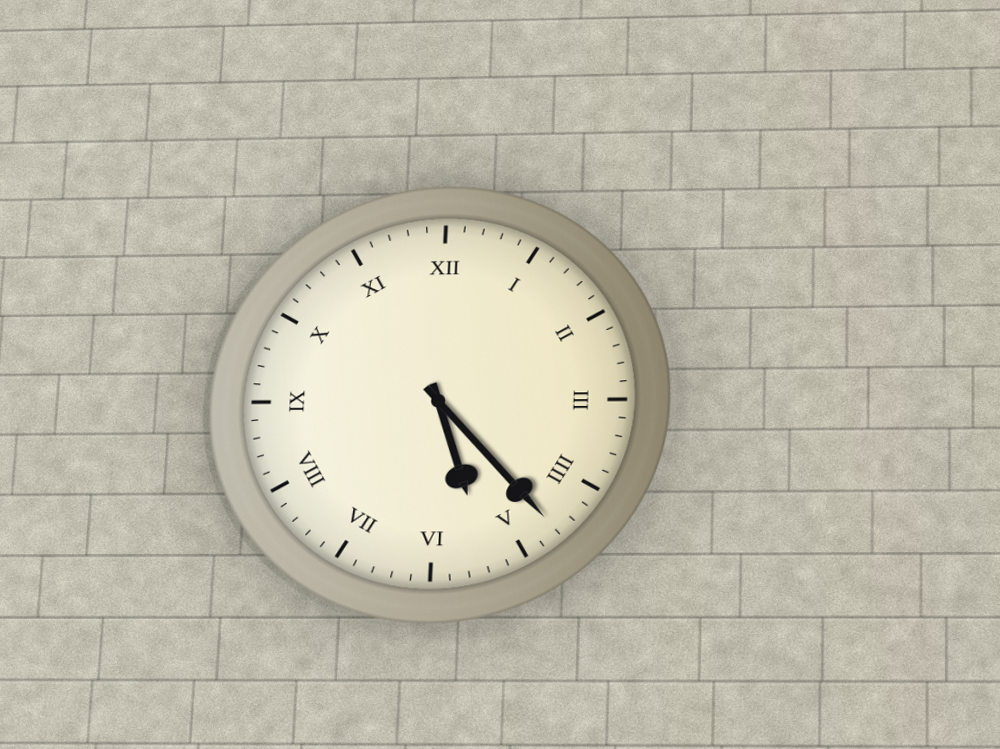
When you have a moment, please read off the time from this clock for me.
5:23
